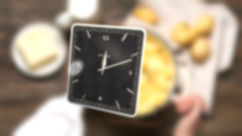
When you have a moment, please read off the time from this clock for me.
12:11
